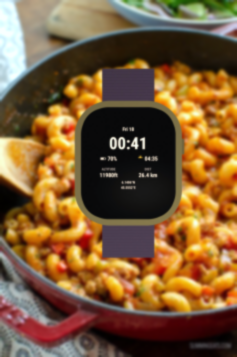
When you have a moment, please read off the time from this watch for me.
0:41
